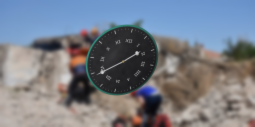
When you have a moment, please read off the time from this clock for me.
1:39
